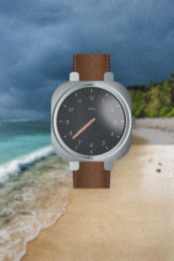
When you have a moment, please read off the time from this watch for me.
7:38
